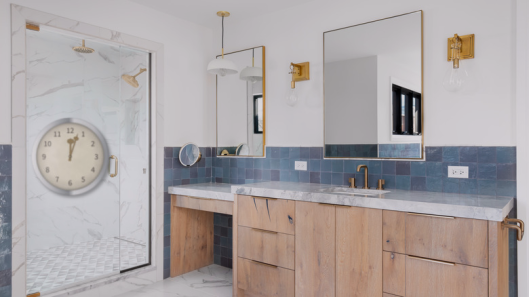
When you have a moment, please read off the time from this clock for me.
12:03
